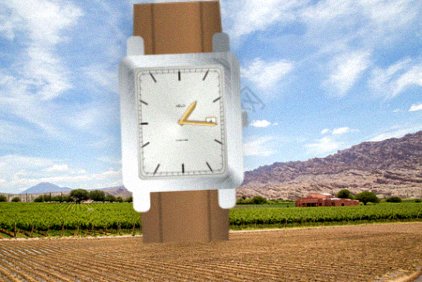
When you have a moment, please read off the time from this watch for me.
1:16
